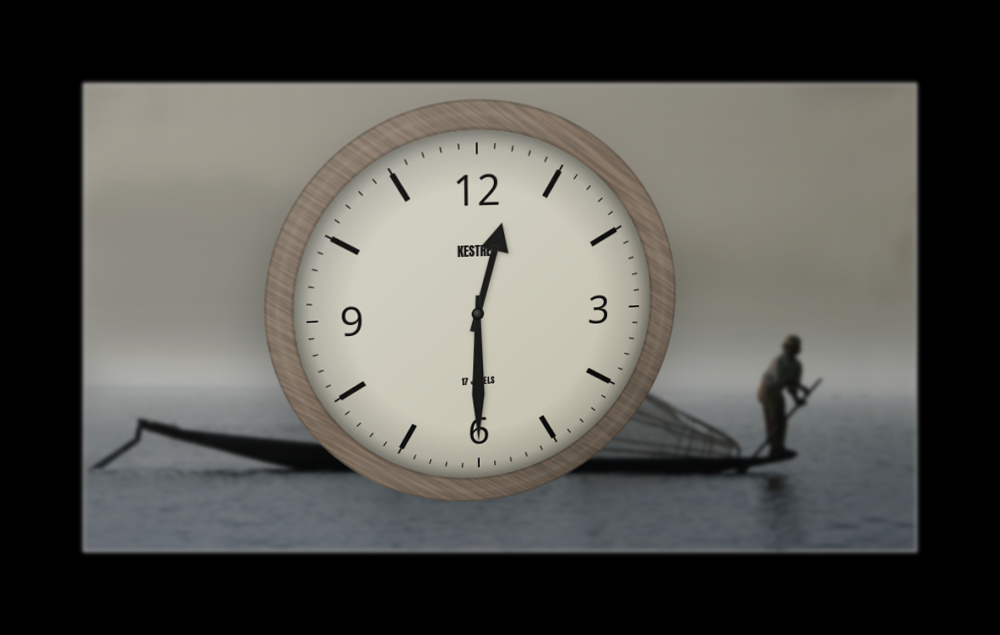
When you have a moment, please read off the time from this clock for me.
12:30
